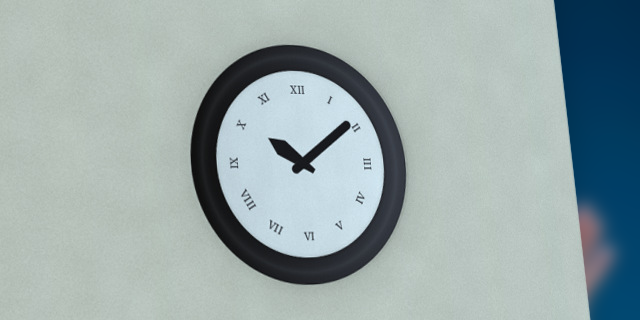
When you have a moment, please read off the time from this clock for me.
10:09
